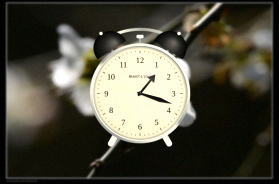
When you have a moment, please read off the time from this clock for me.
1:18
